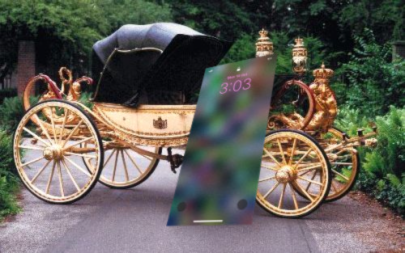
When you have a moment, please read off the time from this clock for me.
3:03
